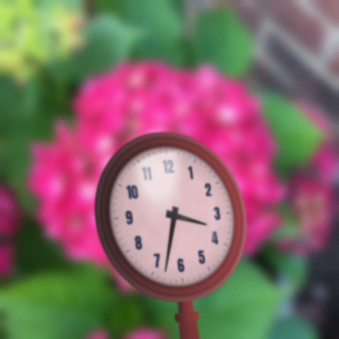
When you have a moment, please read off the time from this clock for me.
3:33
